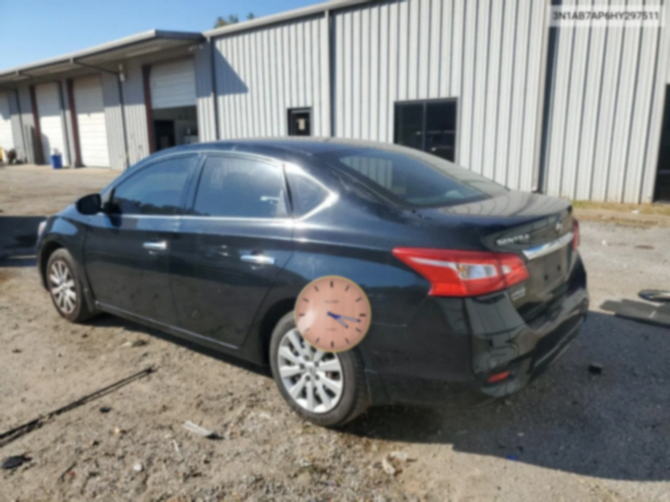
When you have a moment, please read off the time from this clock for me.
4:17
